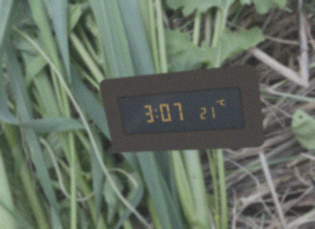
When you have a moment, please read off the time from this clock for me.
3:07
